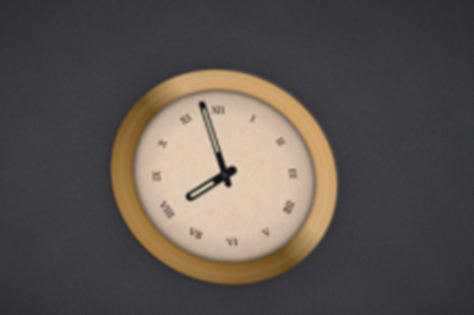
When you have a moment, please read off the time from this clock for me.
7:58
